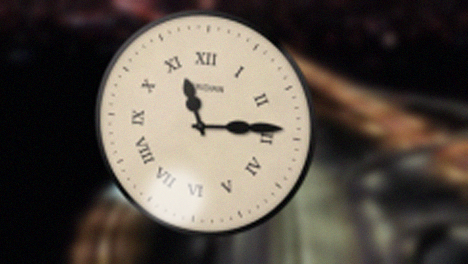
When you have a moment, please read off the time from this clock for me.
11:14
